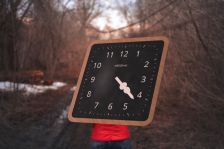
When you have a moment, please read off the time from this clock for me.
4:22
